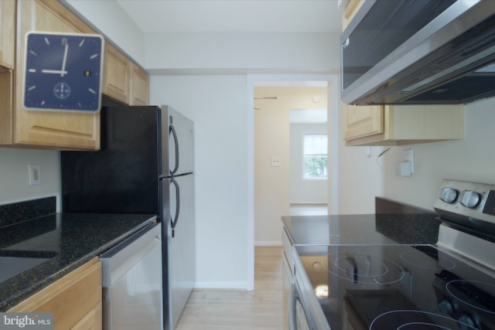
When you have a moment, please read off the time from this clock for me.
9:01
